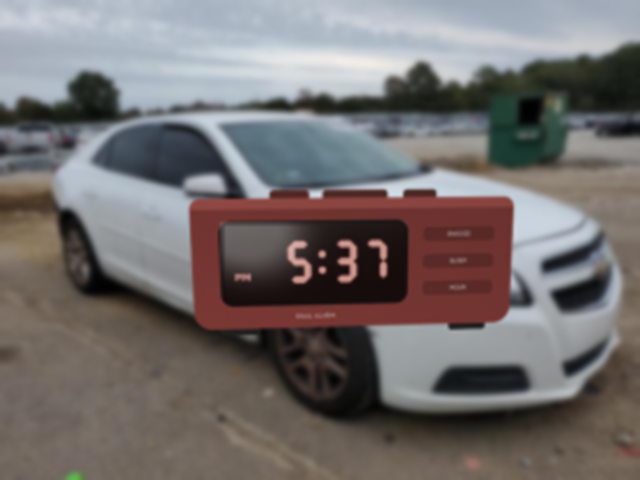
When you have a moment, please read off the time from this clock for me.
5:37
